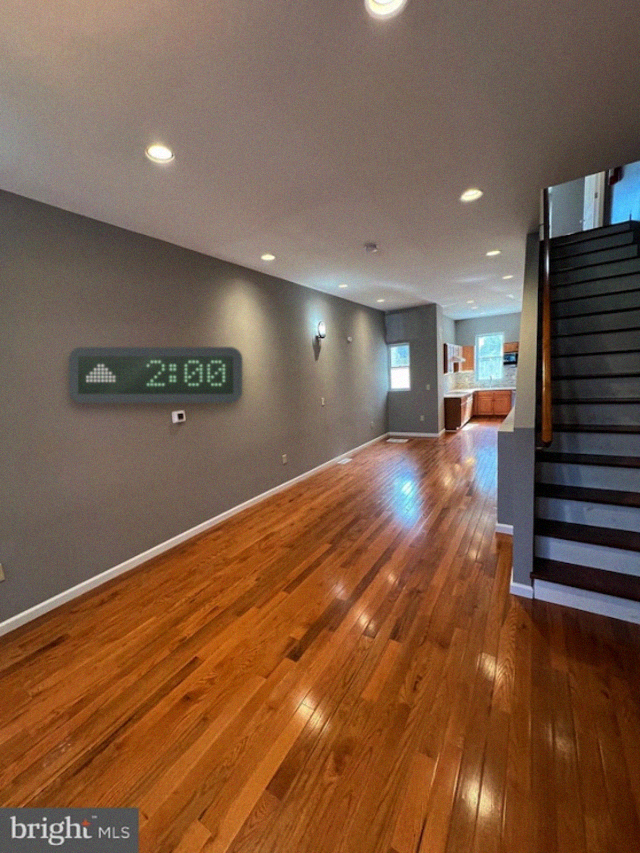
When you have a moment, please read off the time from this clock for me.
2:00
